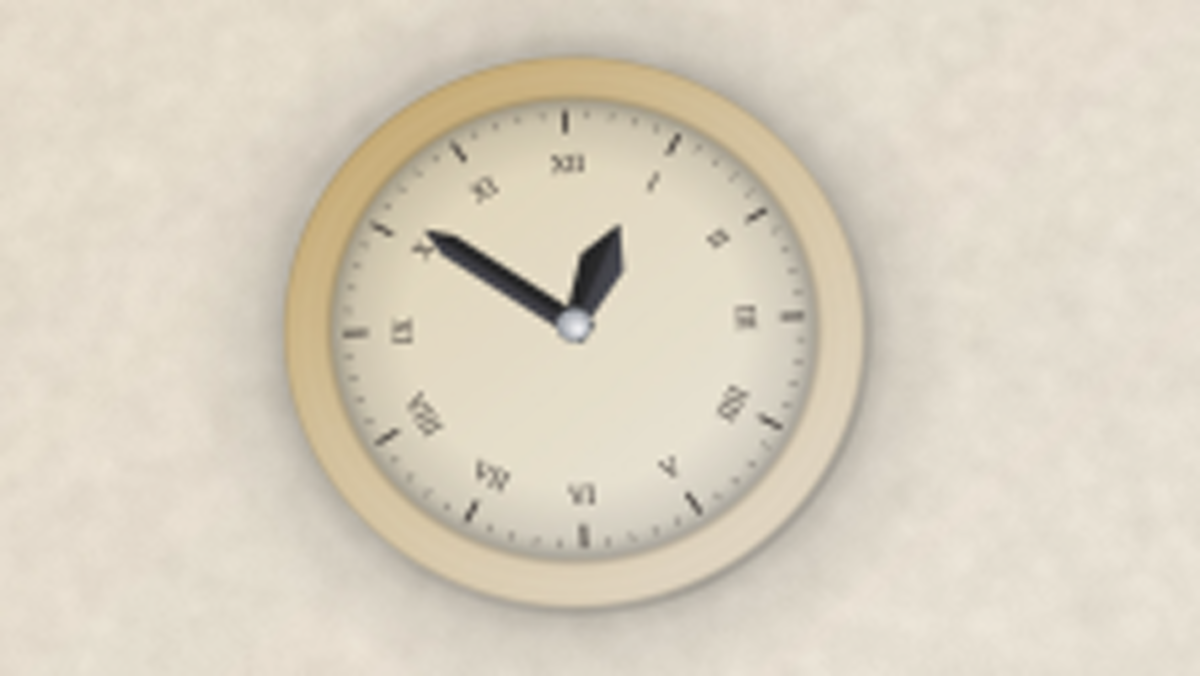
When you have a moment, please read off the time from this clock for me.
12:51
